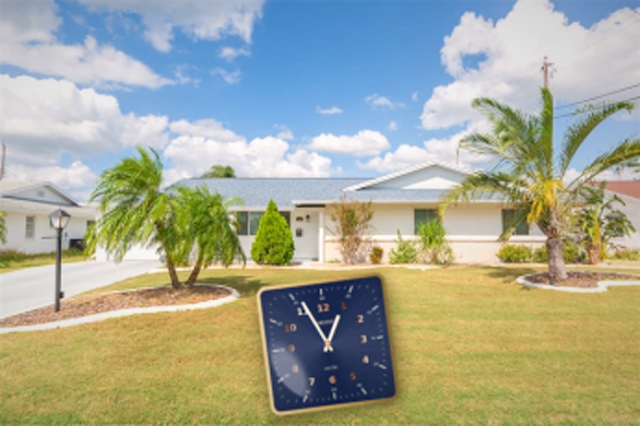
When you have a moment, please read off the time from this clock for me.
12:56
